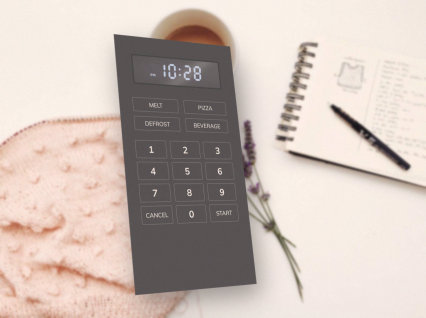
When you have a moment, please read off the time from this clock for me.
10:28
